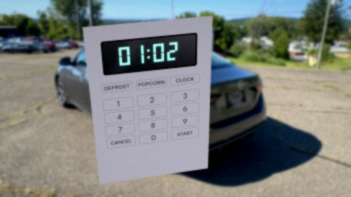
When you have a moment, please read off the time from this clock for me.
1:02
